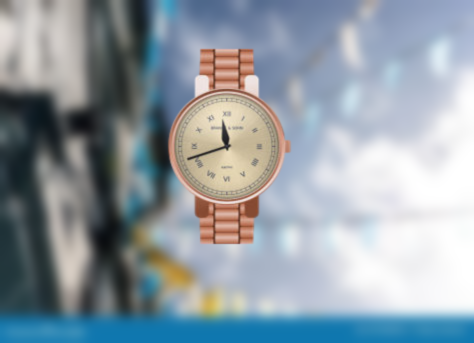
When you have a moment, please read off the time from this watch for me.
11:42
